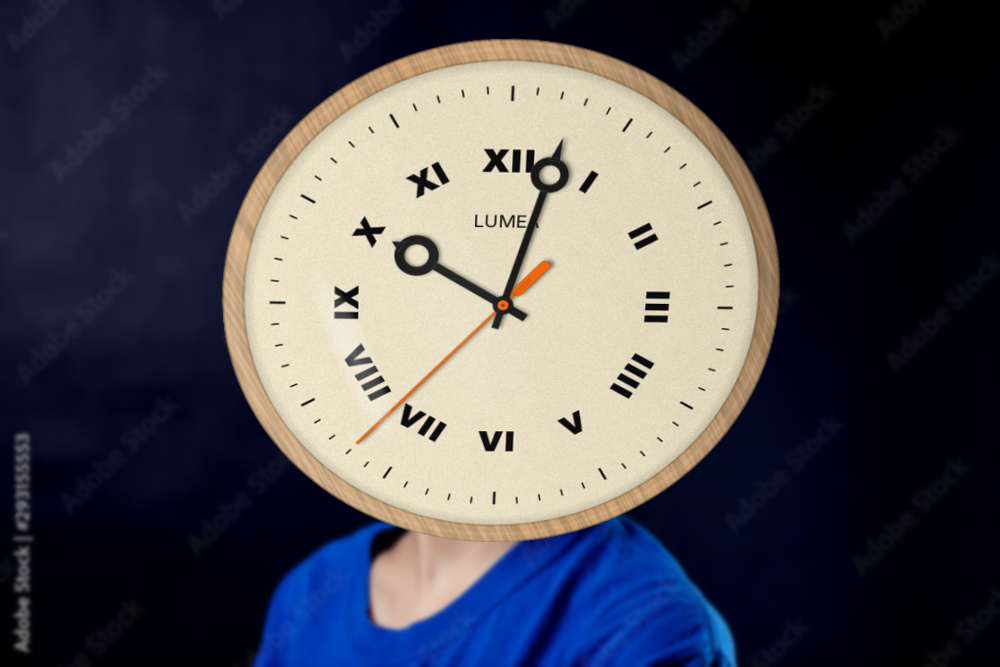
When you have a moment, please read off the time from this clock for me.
10:02:37
